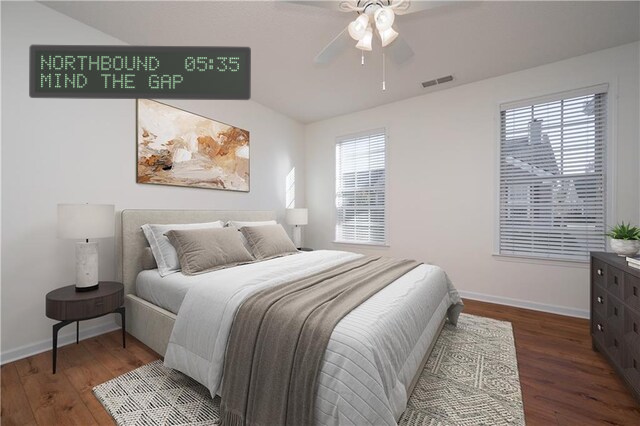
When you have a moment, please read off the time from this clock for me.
5:35
